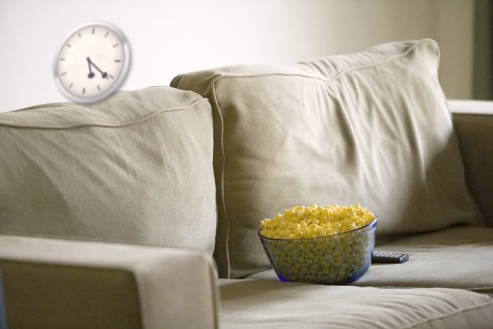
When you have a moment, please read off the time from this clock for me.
5:21
